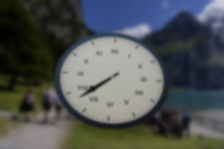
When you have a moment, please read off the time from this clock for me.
7:38
